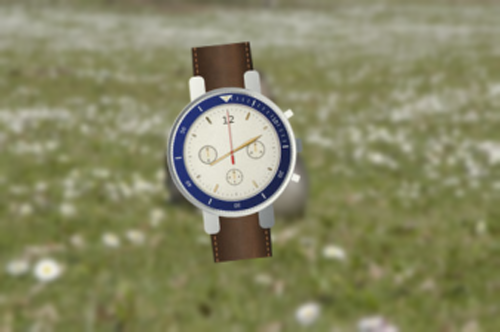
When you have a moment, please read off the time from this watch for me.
8:11
